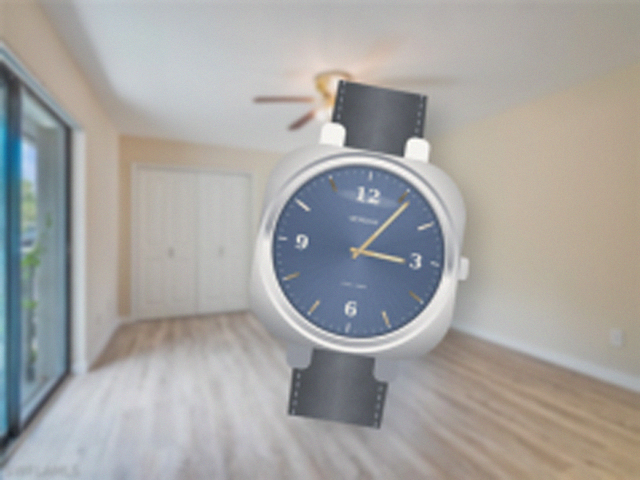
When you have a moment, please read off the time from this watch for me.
3:06
